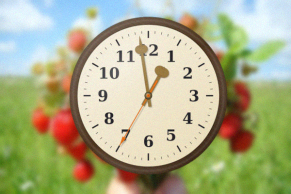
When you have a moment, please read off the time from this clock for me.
12:58:35
